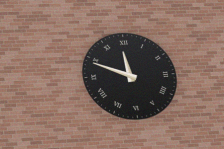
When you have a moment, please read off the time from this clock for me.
11:49
